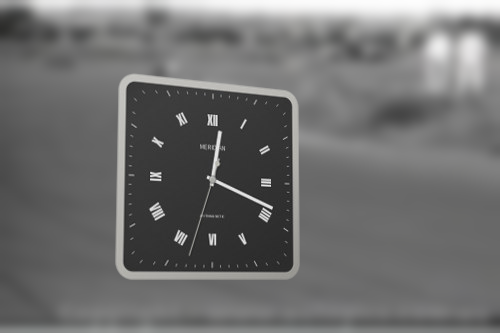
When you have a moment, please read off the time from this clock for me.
12:18:33
